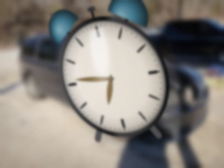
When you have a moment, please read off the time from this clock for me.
6:46
